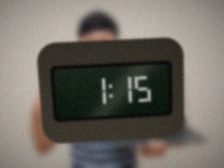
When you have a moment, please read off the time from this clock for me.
1:15
